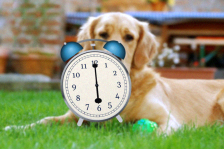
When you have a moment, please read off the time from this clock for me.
6:00
